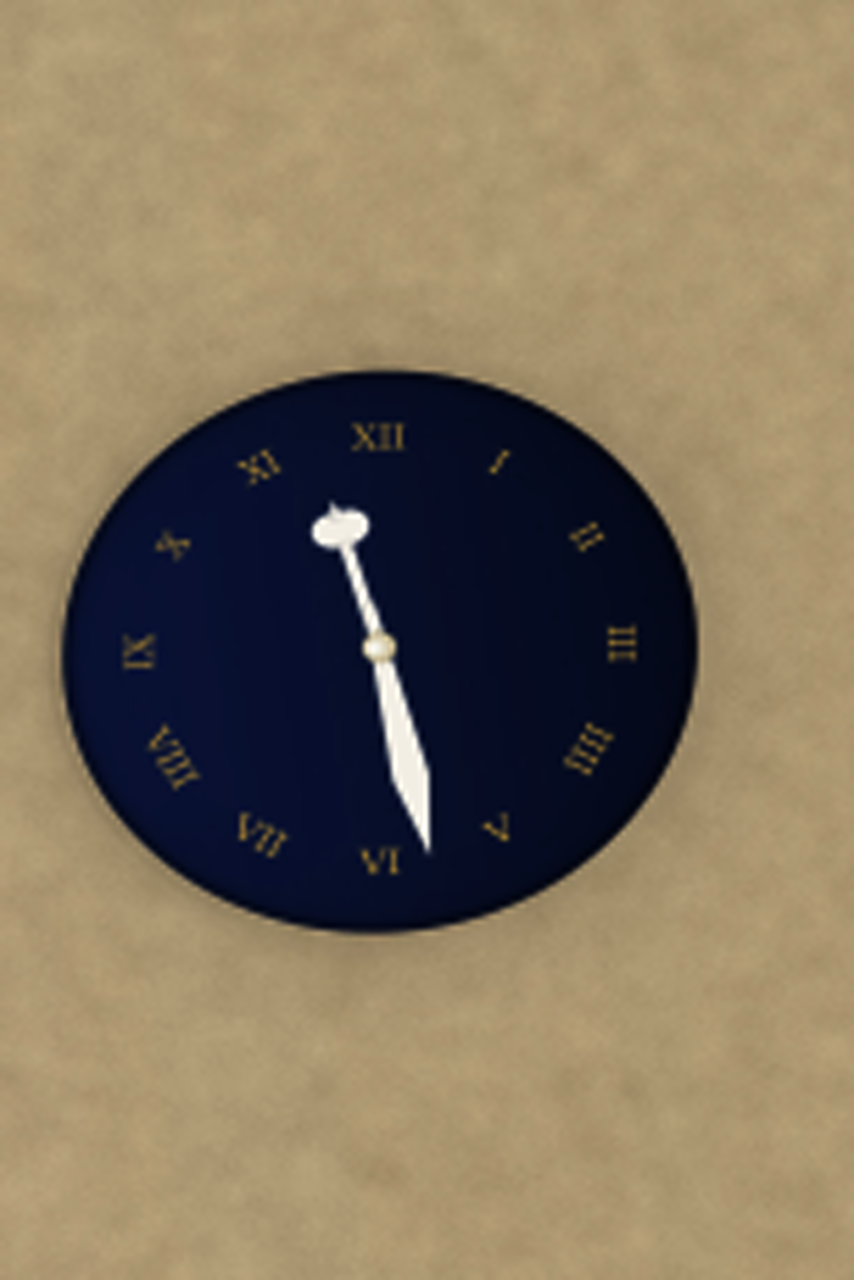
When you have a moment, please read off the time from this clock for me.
11:28
